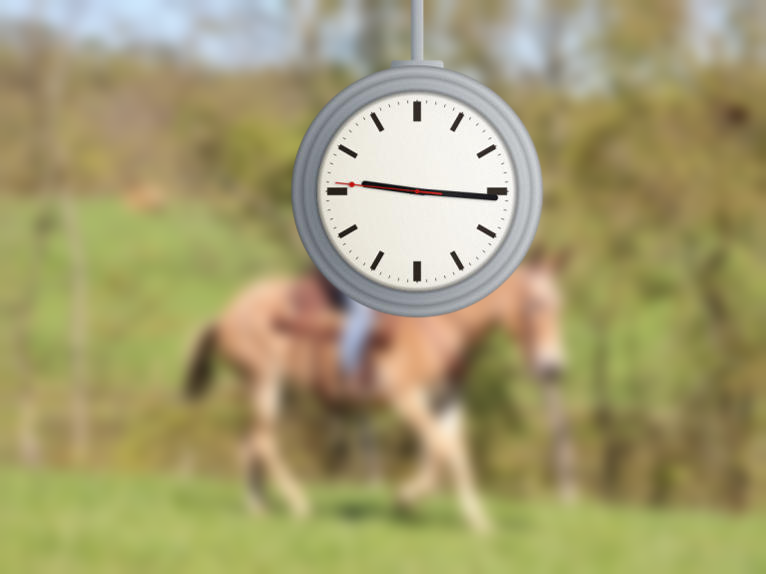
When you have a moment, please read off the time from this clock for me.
9:15:46
